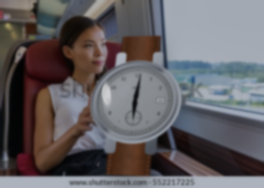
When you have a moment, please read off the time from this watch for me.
6:01
